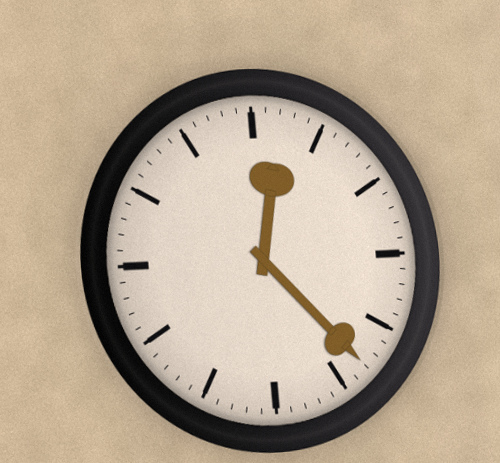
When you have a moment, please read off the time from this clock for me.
12:23
